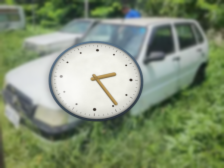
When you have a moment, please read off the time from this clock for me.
2:24
